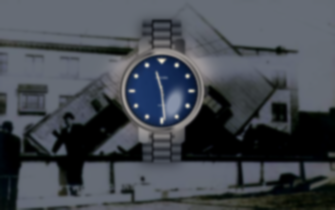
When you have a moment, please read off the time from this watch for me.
11:29
